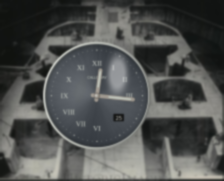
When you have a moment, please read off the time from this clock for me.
12:16
